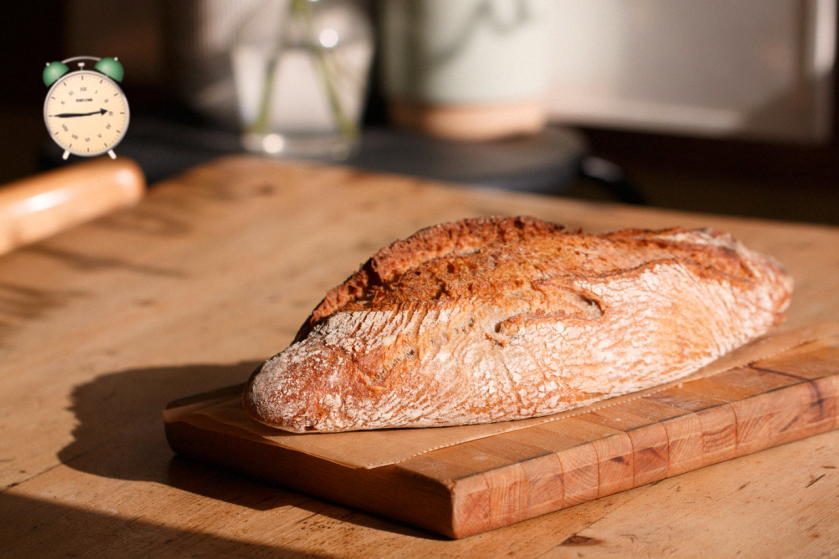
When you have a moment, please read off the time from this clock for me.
2:45
